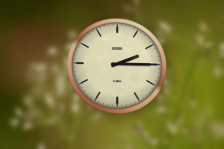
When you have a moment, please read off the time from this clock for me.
2:15
